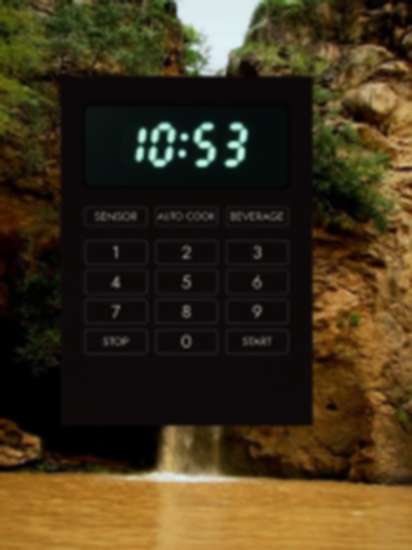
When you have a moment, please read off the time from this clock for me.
10:53
